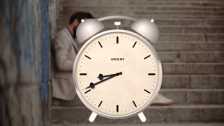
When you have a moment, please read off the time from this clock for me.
8:41
